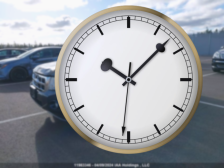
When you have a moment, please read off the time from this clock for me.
10:07:31
